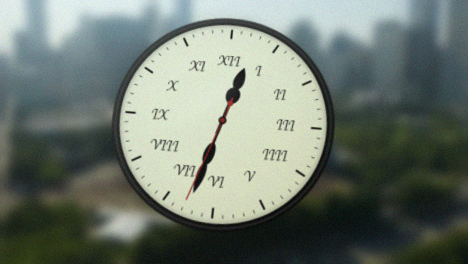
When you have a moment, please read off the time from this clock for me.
12:32:33
